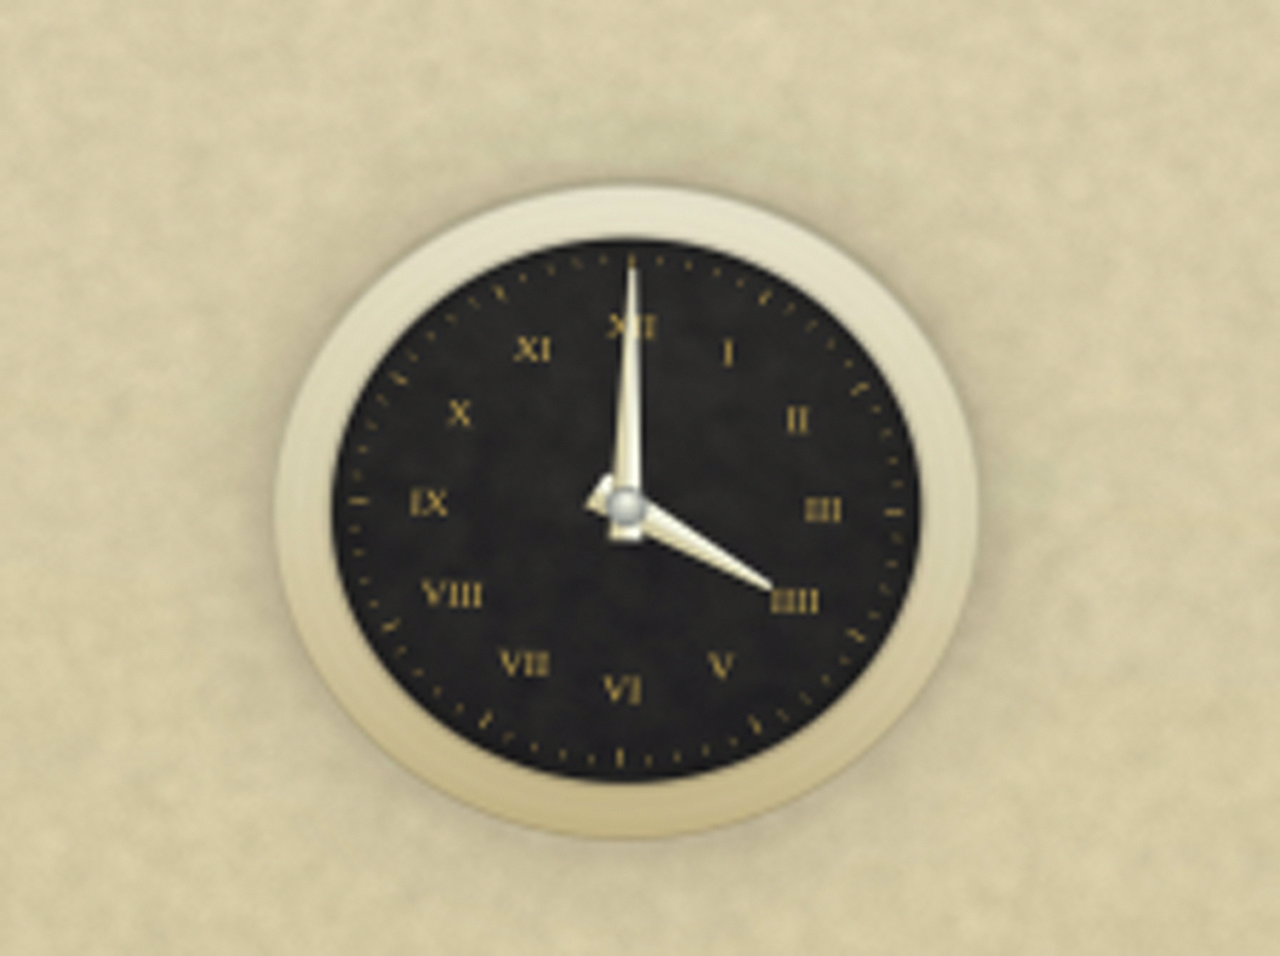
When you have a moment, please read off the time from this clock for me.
4:00
